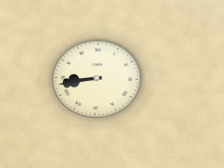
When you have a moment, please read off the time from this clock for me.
8:43
